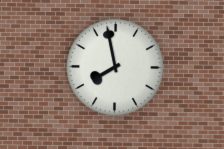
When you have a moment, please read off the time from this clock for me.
7:58
